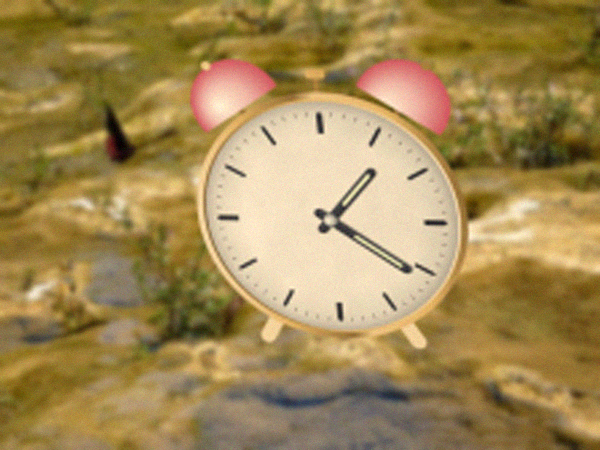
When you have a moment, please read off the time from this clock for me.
1:21
